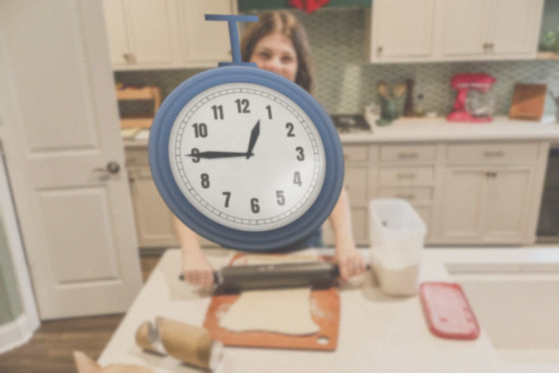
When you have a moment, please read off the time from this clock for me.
12:45
